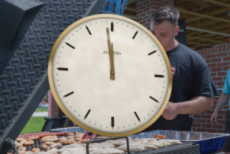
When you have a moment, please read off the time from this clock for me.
11:59
